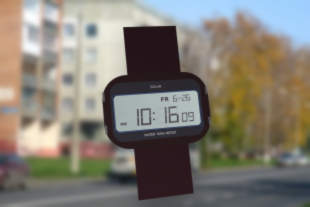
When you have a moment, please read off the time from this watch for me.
10:16:09
